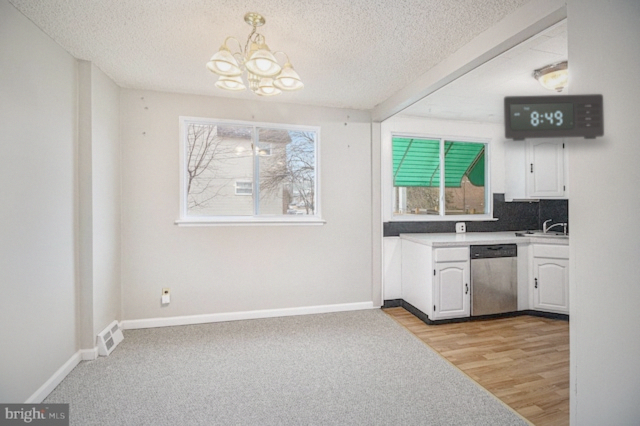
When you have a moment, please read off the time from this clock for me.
8:49
